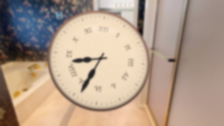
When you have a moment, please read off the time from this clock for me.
8:34
